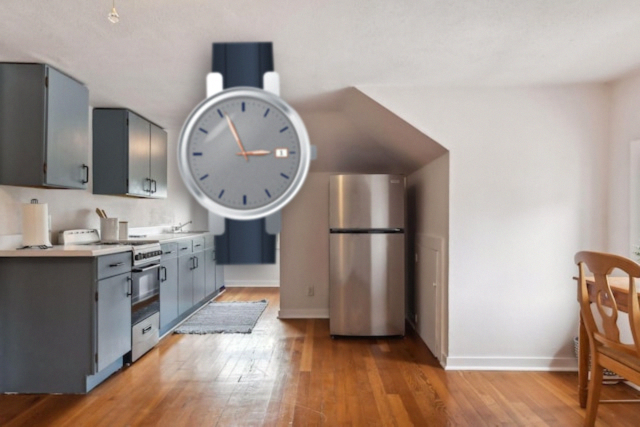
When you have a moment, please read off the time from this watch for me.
2:56
